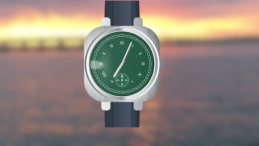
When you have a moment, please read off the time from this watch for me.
7:04
